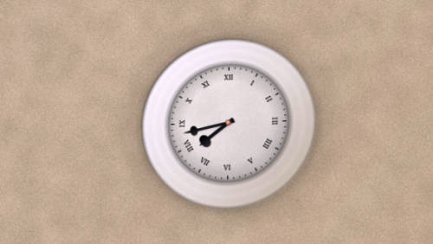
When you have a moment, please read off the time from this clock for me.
7:43
